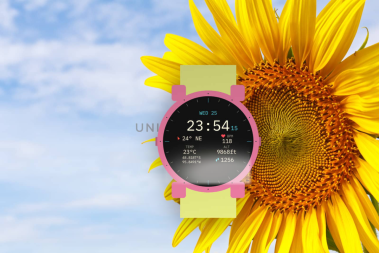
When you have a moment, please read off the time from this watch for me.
23:54
